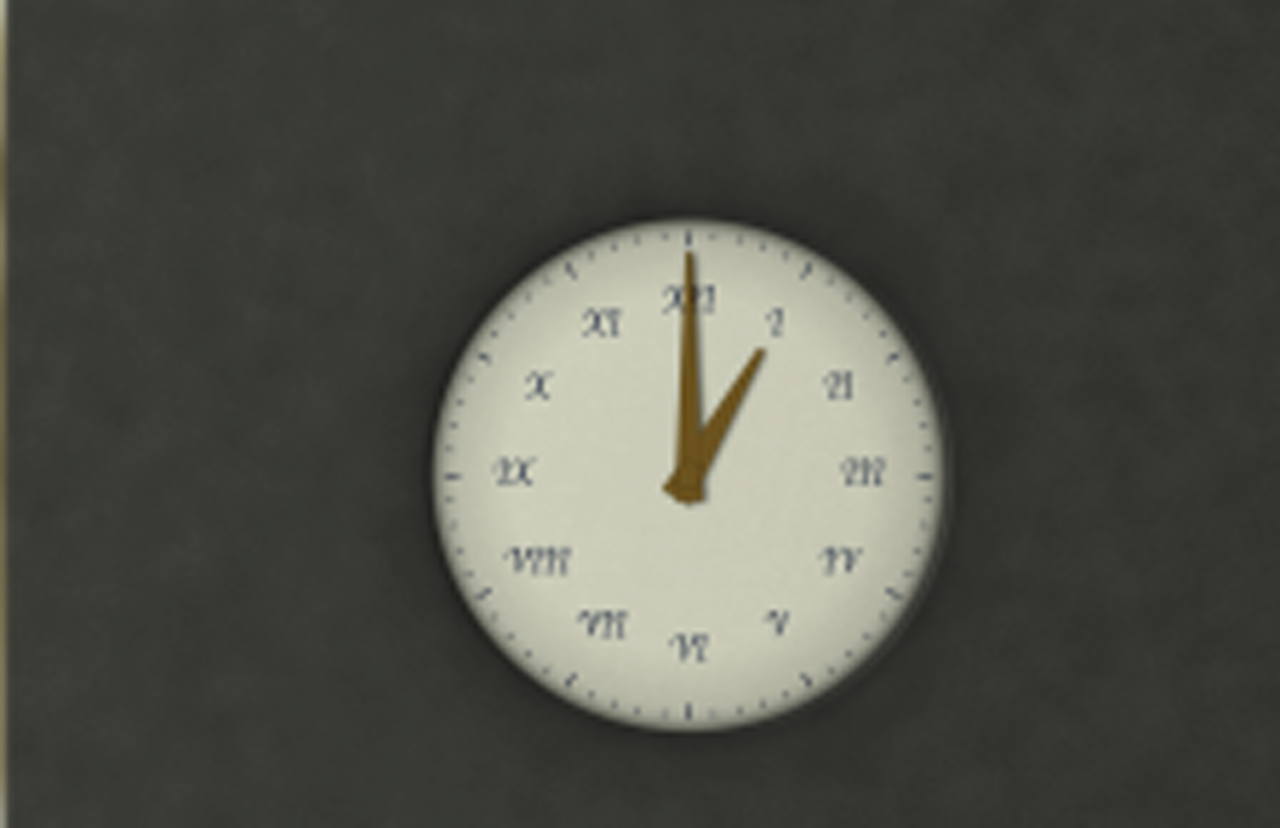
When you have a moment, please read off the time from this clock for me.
1:00
